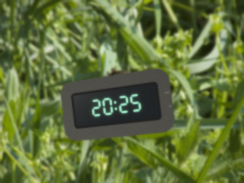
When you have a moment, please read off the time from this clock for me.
20:25
